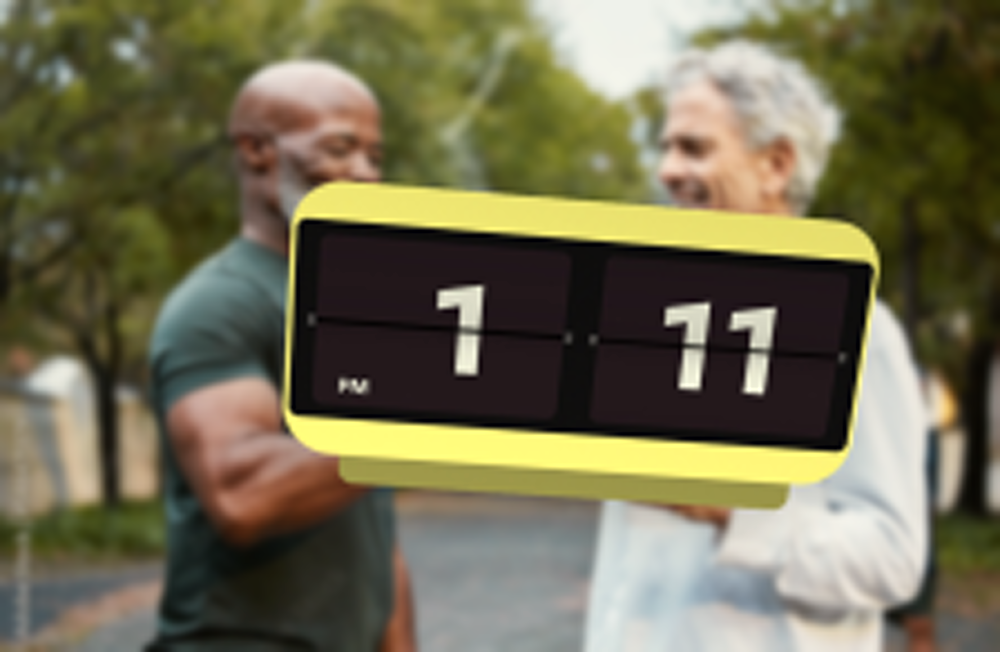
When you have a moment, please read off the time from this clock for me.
1:11
